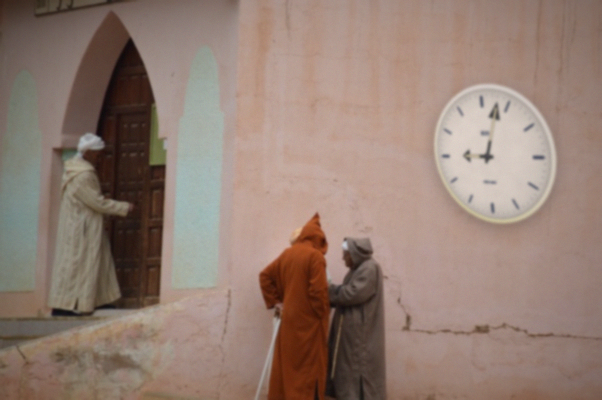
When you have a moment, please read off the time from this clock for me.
9:03
